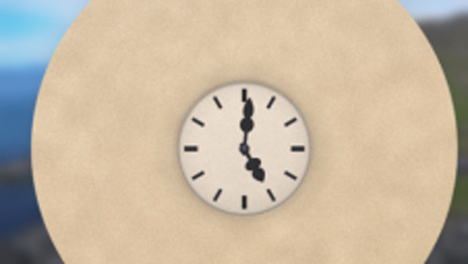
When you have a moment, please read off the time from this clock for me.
5:01
